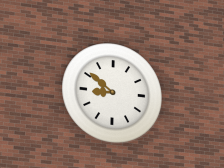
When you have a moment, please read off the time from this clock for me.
8:51
